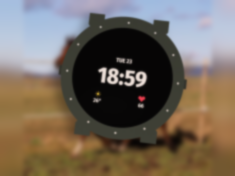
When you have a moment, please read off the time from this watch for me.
18:59
